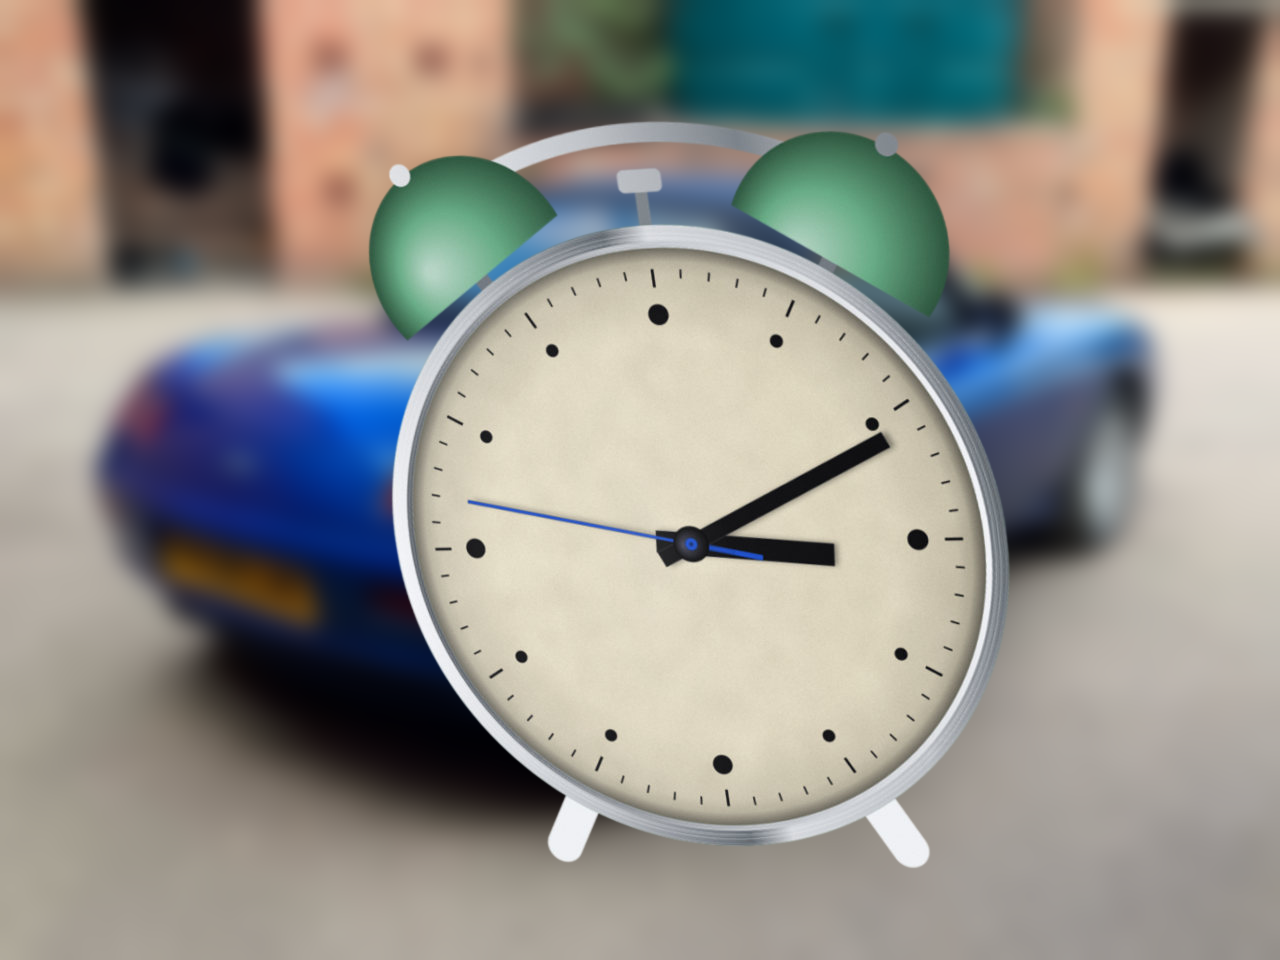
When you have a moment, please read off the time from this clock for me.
3:10:47
